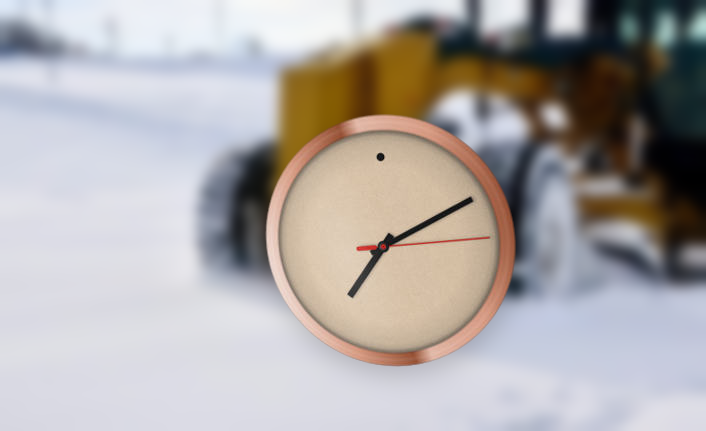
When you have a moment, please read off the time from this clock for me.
7:10:14
